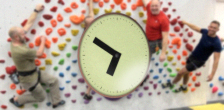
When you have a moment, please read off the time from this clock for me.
6:50
